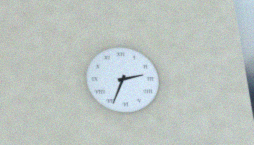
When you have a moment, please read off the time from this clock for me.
2:34
